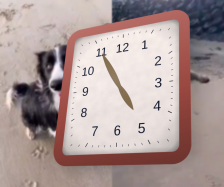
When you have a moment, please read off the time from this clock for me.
4:55
